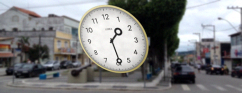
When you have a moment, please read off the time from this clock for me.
1:29
